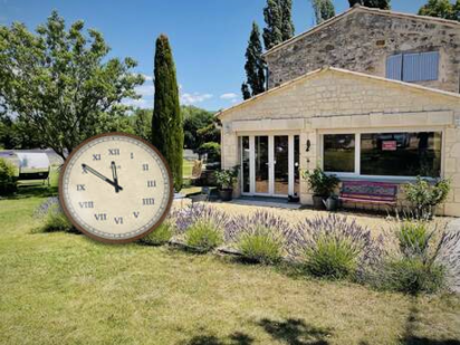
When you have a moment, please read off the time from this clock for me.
11:51
